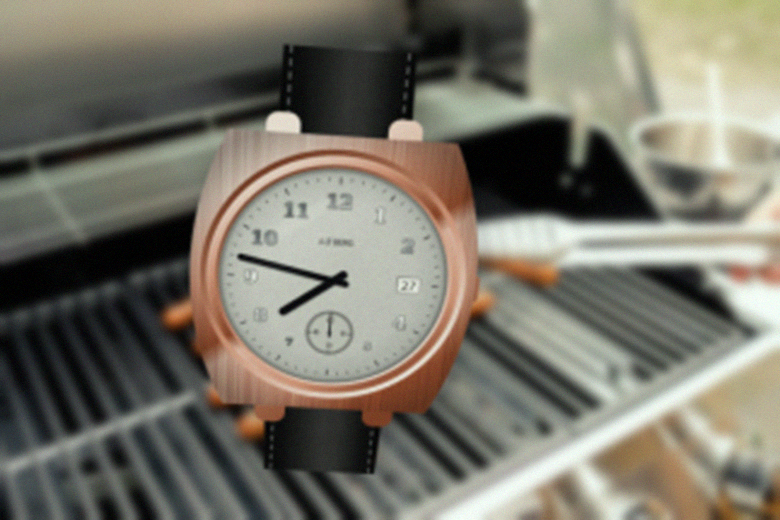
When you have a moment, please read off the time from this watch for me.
7:47
